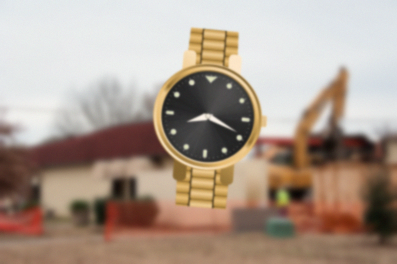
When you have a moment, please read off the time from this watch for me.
8:19
